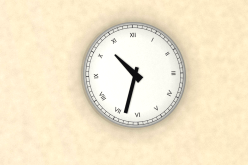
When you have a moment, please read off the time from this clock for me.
10:33
